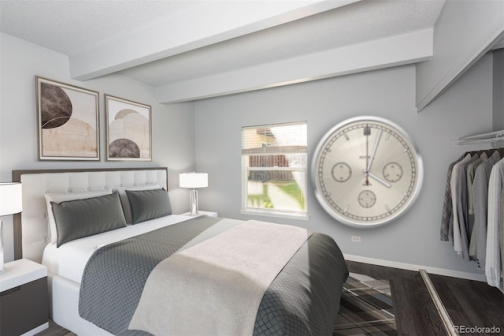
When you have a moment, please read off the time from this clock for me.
4:03
